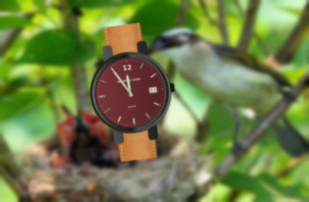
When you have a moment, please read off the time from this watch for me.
11:55
